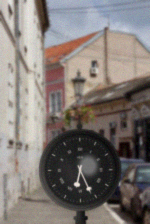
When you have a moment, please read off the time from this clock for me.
6:26
